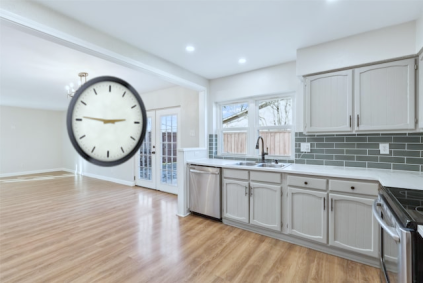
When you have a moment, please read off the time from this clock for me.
2:46
